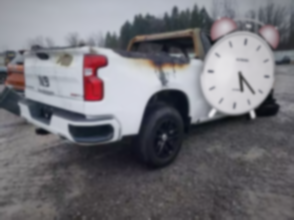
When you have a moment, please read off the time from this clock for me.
5:22
